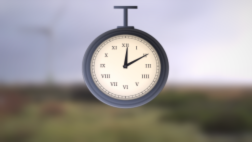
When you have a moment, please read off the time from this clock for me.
12:10
